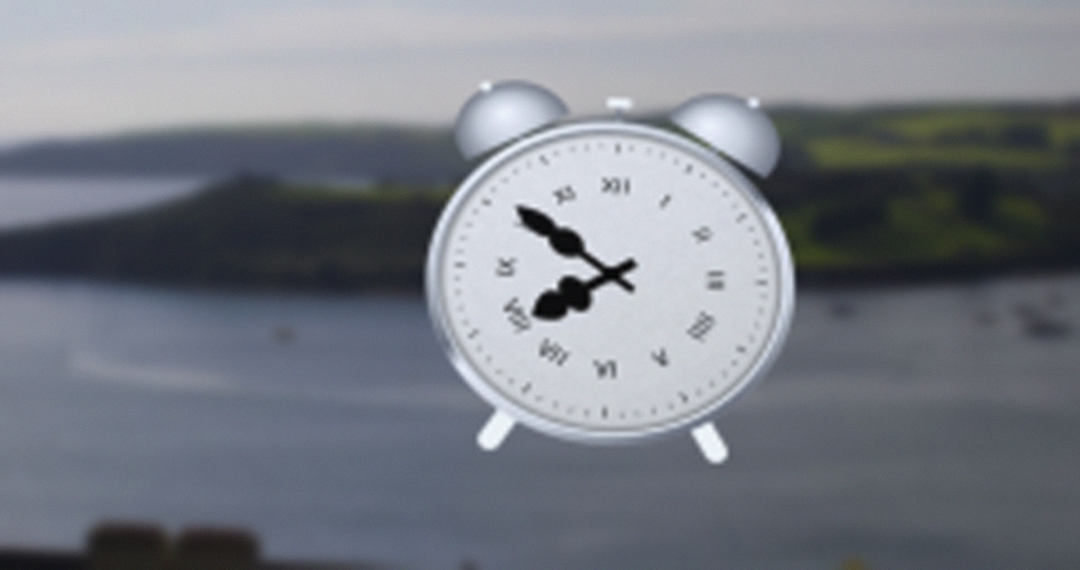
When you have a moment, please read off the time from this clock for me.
7:51
